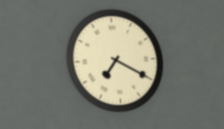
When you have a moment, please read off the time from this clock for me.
7:20
